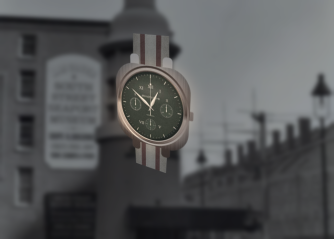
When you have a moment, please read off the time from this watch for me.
12:51
